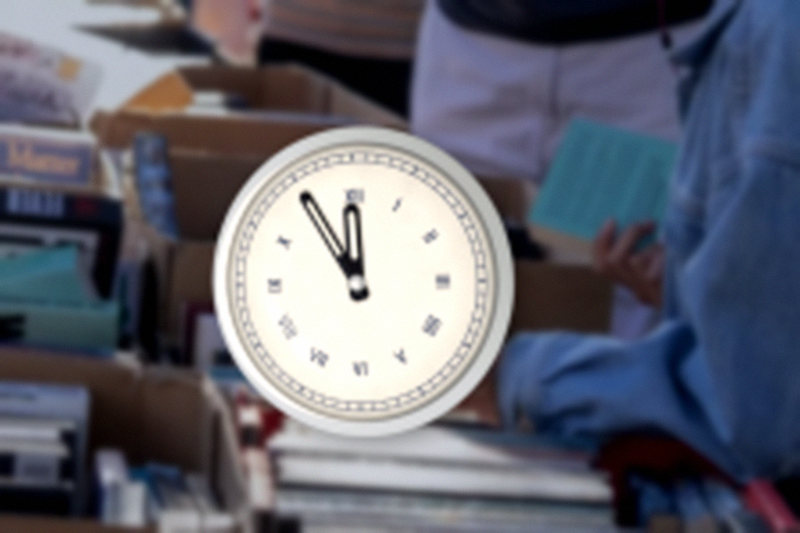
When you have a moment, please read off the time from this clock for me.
11:55
